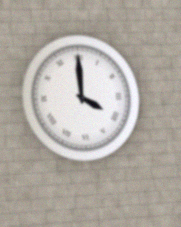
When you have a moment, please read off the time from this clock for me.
4:00
